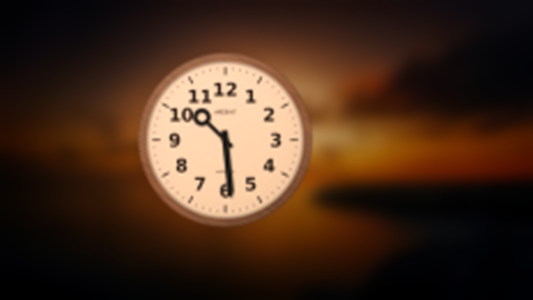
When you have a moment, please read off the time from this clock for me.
10:29
